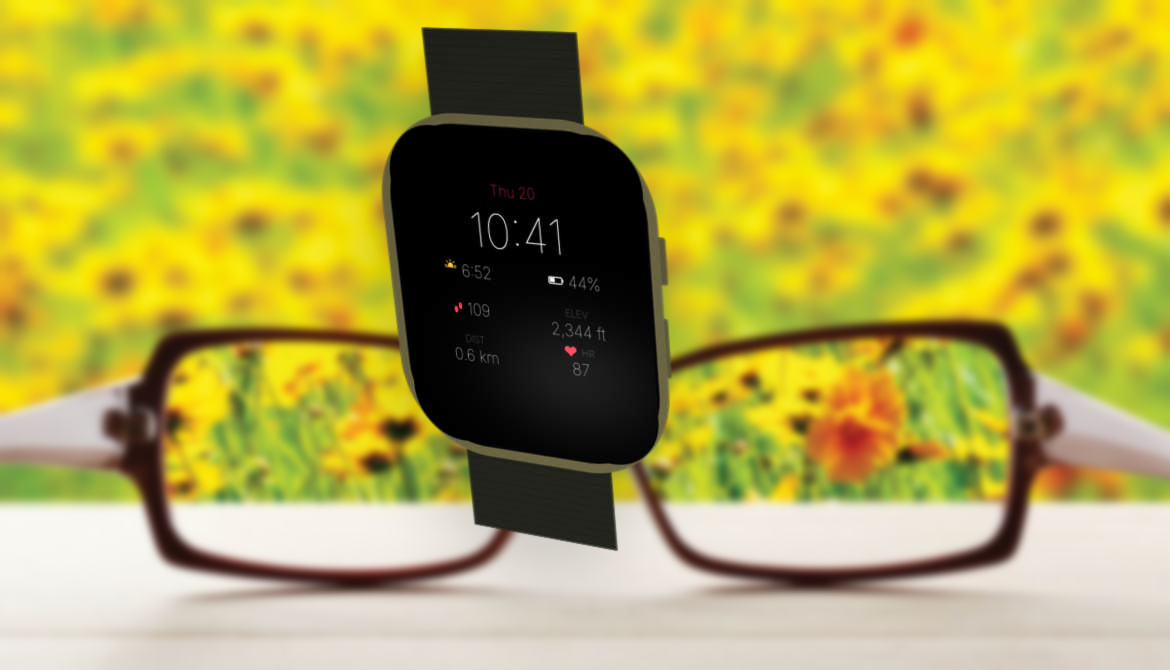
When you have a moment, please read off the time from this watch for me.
10:41
